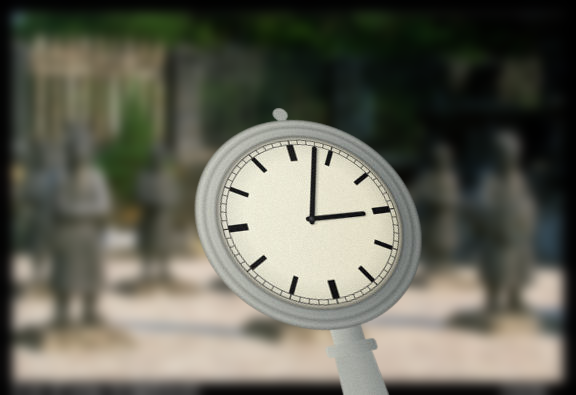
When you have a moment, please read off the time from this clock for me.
3:03
